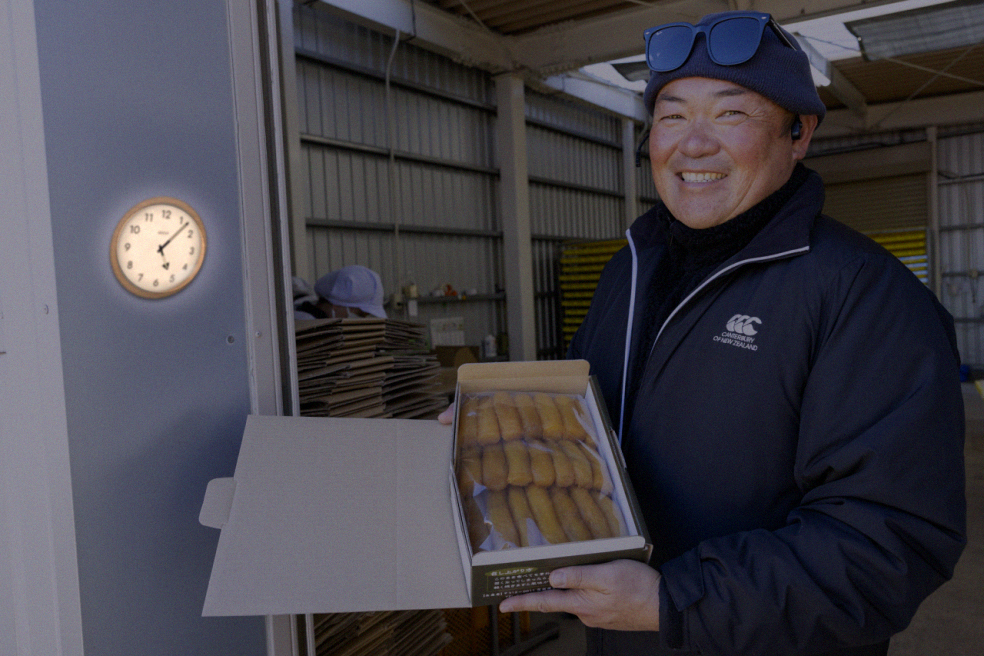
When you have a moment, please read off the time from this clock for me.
5:07
